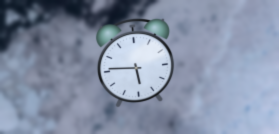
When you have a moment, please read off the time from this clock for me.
5:46
